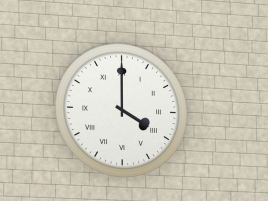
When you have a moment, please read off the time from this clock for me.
4:00
